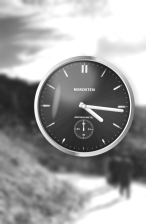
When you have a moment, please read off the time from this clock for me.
4:16
